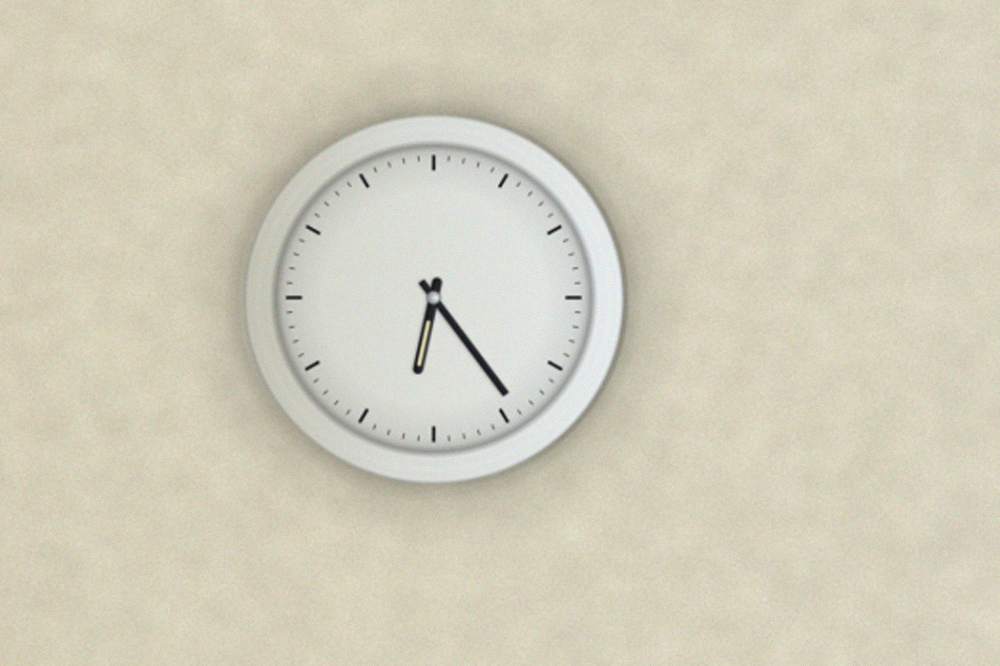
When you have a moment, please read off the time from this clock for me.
6:24
